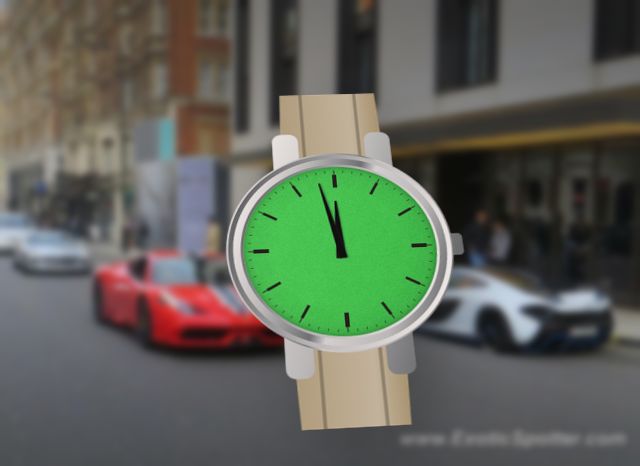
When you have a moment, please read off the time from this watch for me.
11:58
